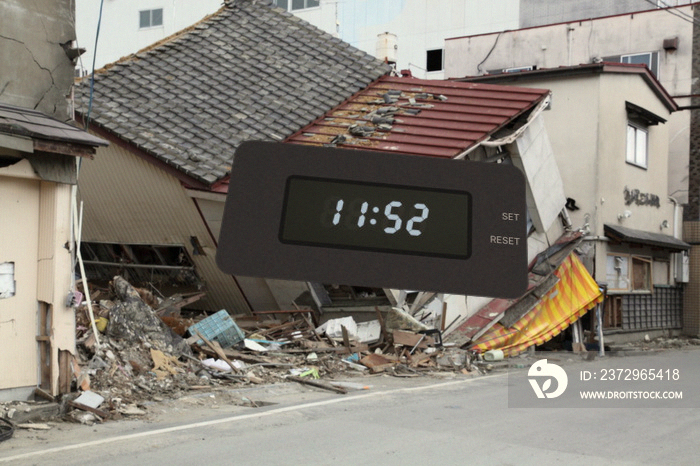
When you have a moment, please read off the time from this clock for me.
11:52
